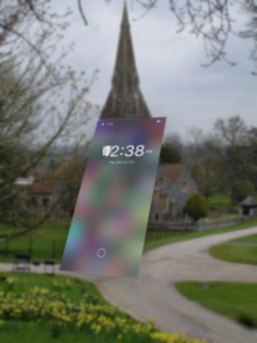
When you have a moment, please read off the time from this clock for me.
12:38
